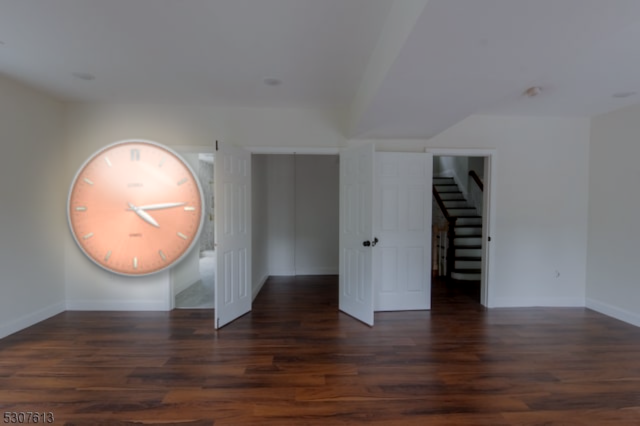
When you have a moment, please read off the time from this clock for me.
4:14
